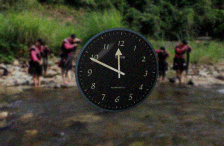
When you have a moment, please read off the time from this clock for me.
11:49
